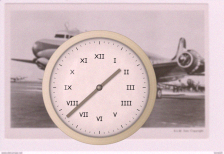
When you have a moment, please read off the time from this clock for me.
1:38
